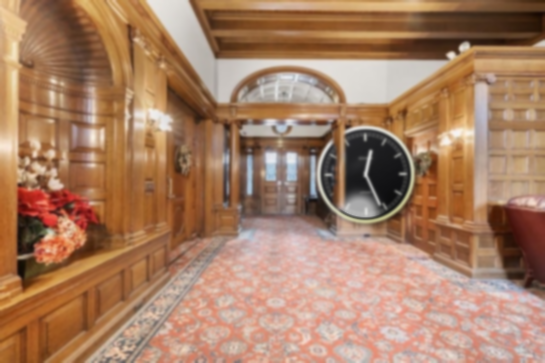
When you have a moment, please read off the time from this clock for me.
12:26
